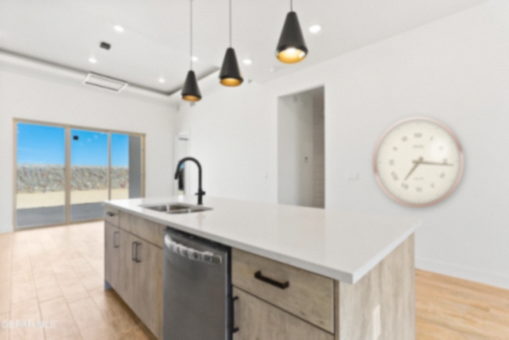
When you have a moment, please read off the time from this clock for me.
7:16
